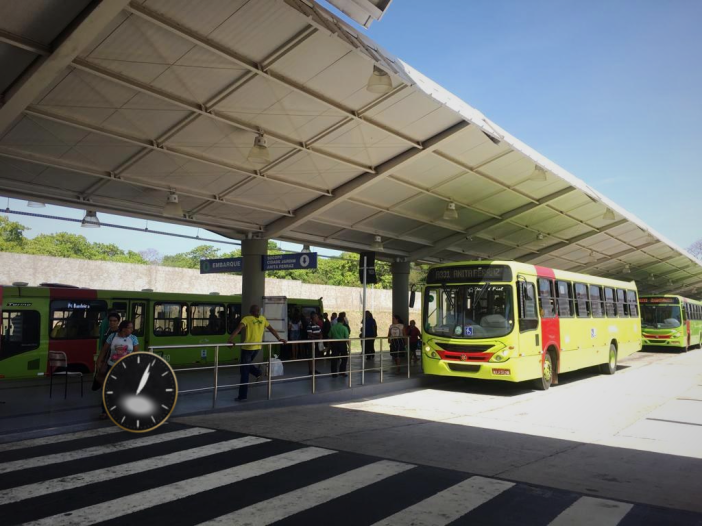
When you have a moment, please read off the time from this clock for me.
1:04
